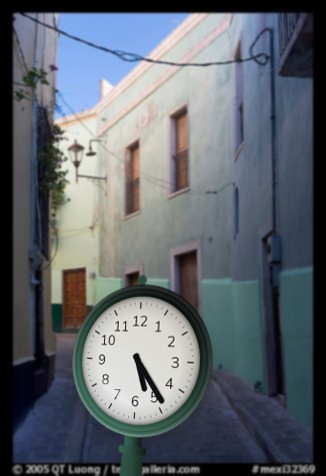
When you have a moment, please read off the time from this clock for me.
5:24
